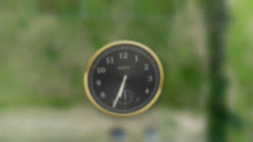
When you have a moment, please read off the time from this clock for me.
6:34
